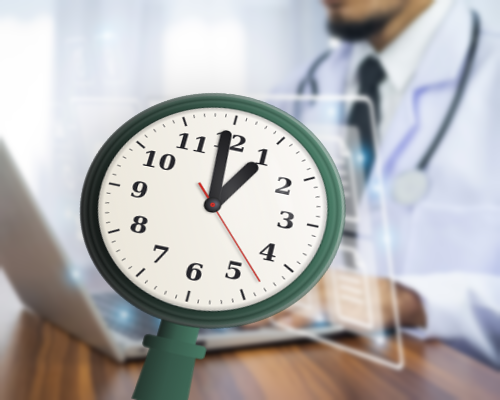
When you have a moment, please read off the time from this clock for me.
12:59:23
